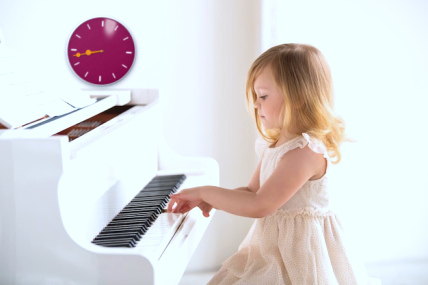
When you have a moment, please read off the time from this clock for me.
8:43
